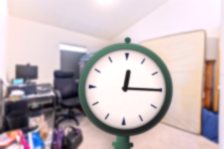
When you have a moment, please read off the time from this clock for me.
12:15
